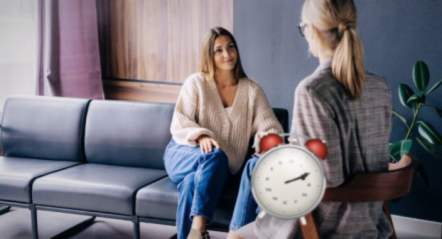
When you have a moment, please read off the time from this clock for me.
2:10
